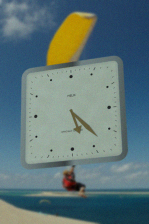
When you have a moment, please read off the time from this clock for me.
5:23
